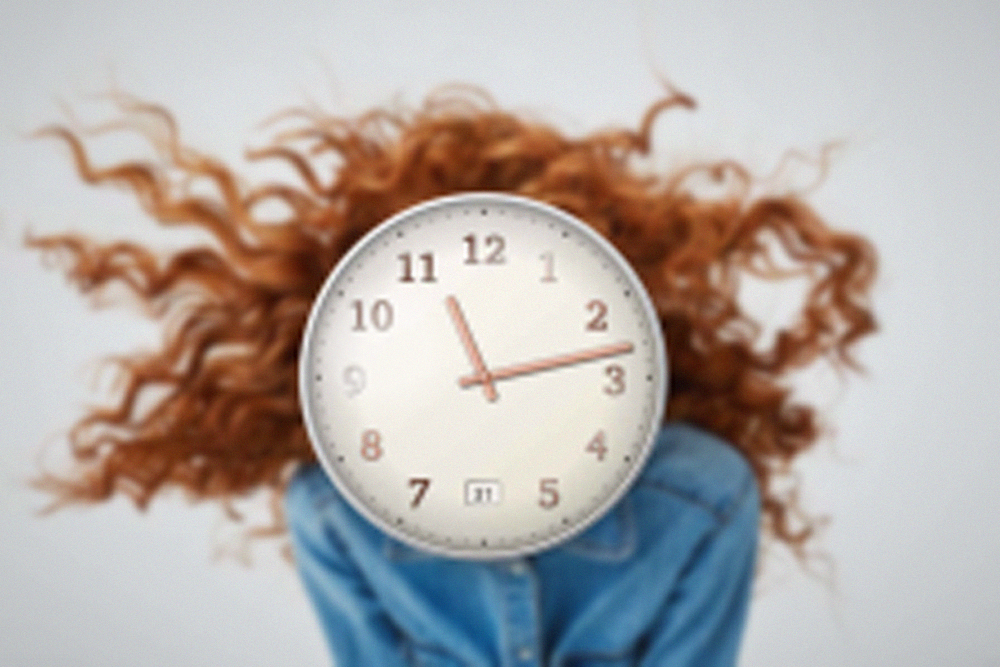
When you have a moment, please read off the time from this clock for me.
11:13
